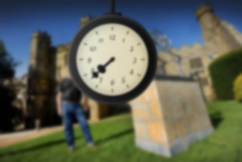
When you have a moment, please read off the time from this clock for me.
7:38
